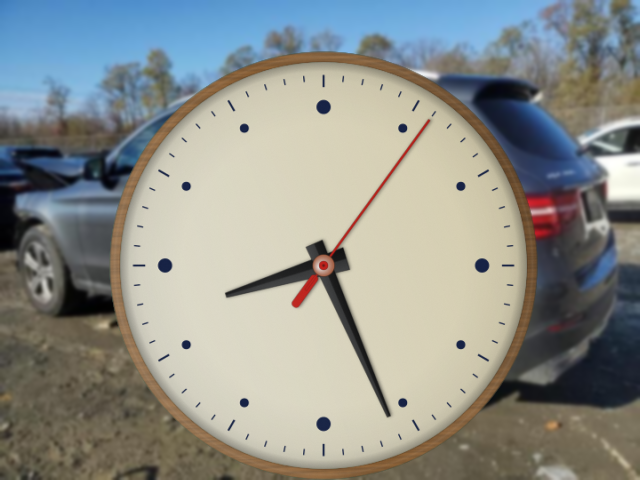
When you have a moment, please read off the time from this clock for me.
8:26:06
